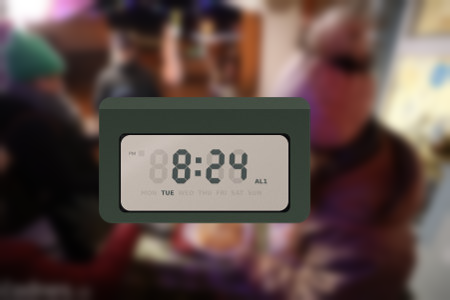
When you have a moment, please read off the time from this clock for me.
8:24
